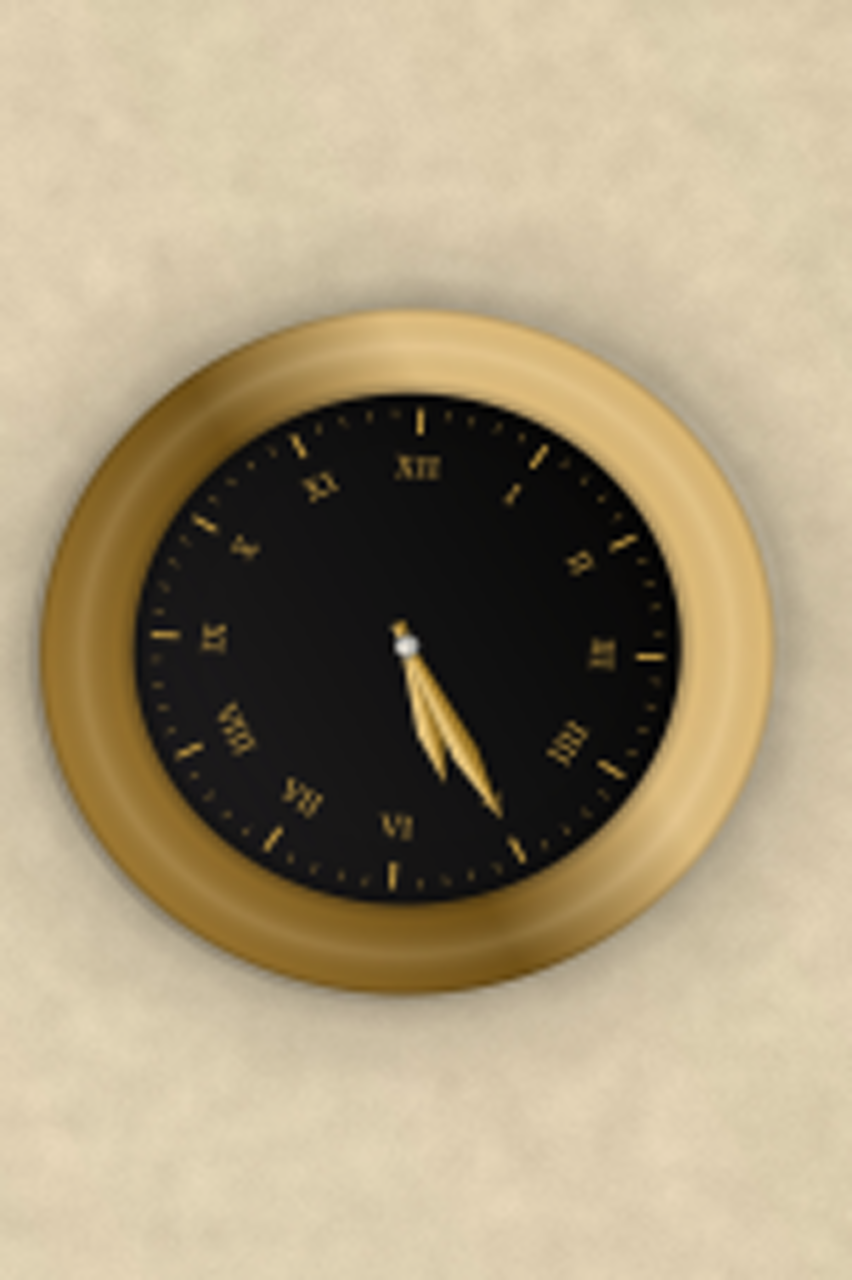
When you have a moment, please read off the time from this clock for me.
5:25
